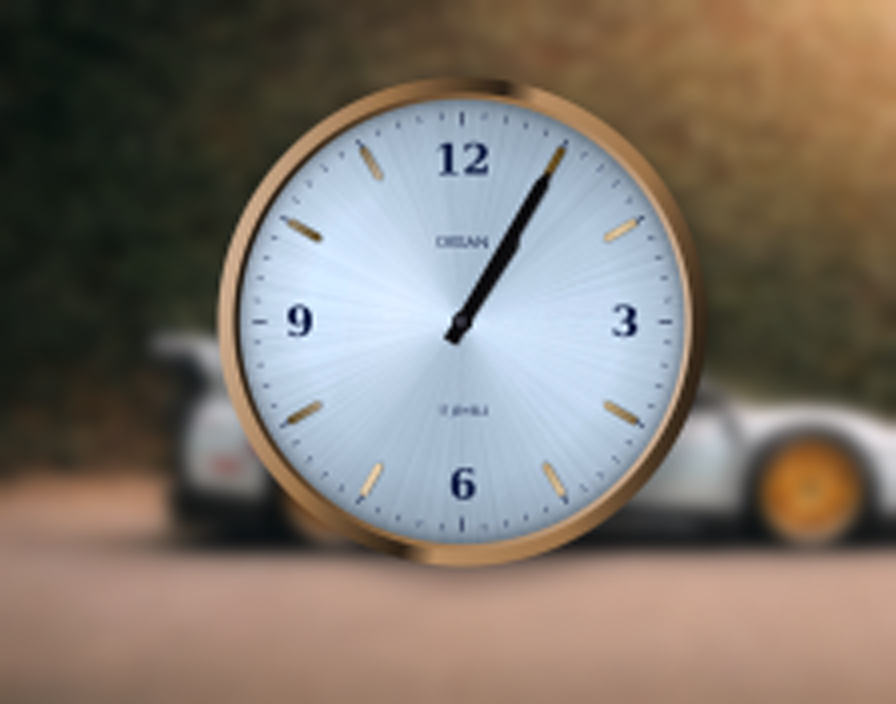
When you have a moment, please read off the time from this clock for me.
1:05
